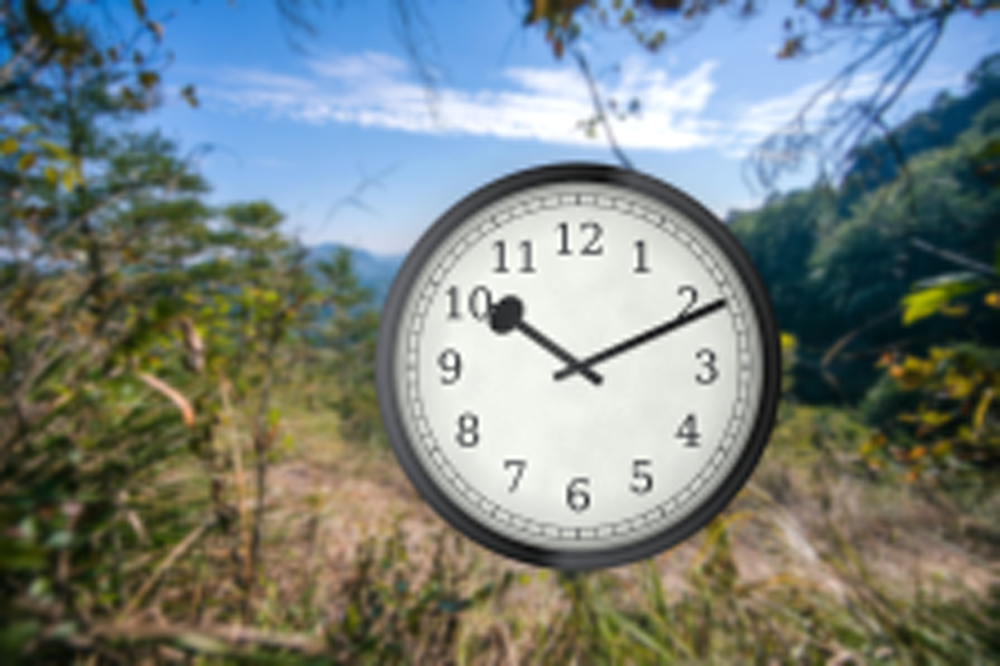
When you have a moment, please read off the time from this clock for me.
10:11
